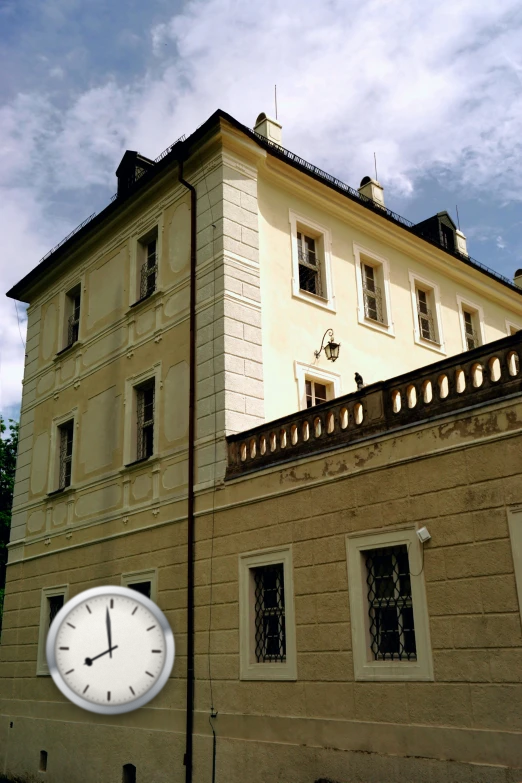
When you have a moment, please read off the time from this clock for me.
7:59
